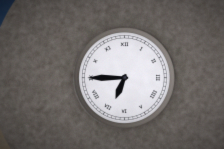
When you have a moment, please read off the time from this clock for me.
6:45
